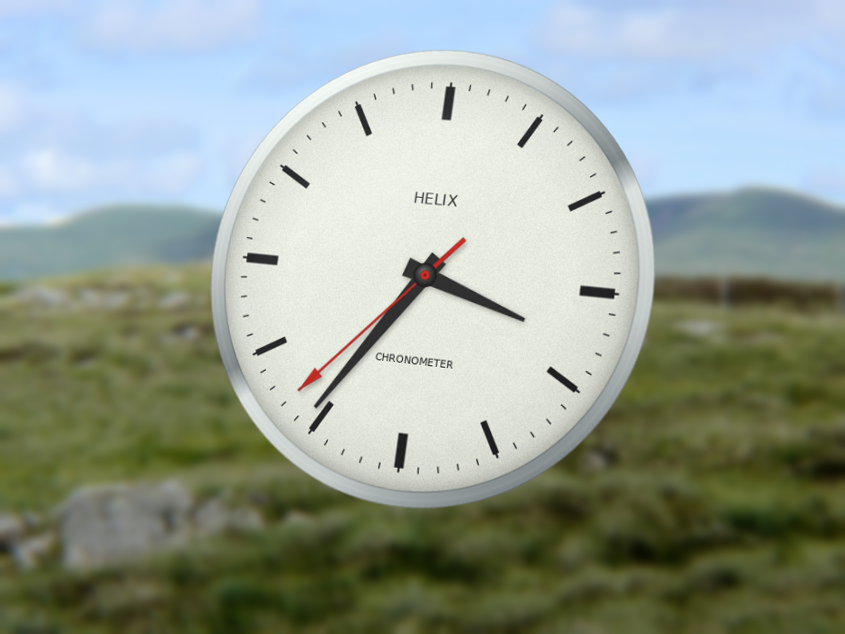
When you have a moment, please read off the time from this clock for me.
3:35:37
